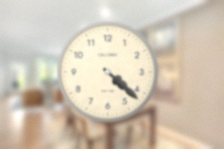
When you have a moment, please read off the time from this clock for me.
4:22
